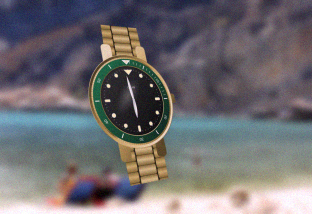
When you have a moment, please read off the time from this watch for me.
5:59
